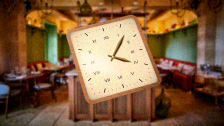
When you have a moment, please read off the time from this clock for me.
4:07
